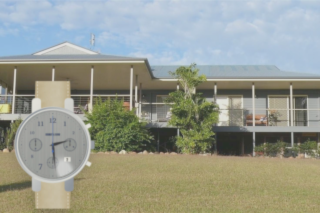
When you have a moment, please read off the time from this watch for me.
2:29
